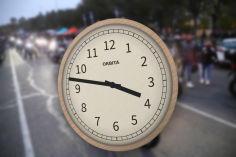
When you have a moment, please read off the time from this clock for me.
3:47
